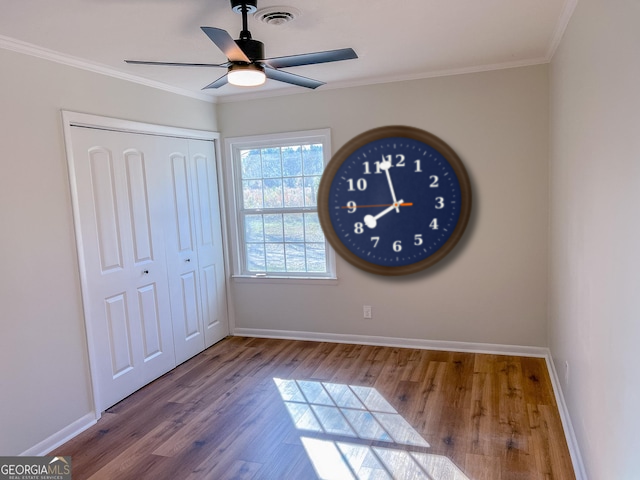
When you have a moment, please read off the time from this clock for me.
7:57:45
